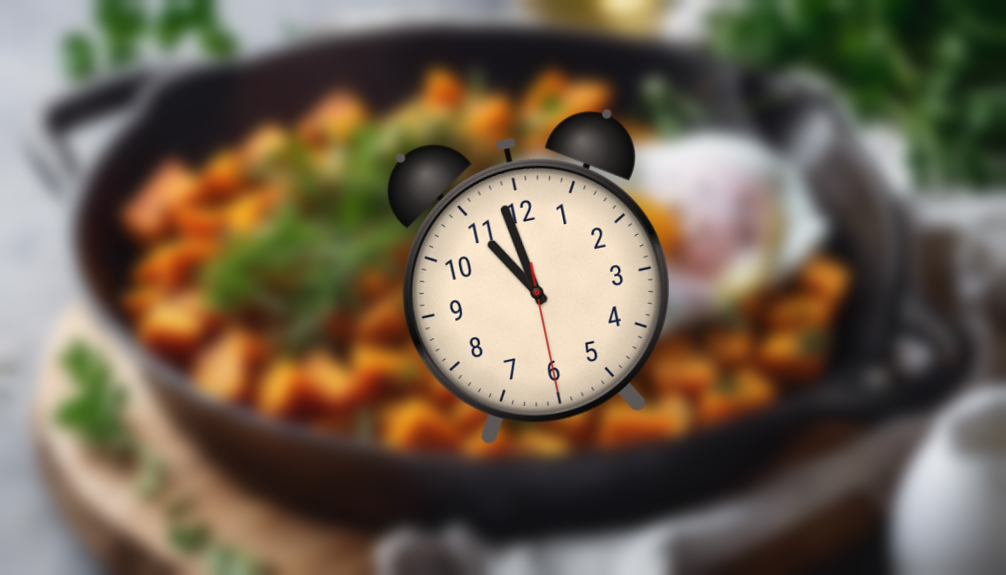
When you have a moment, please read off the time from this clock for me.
10:58:30
